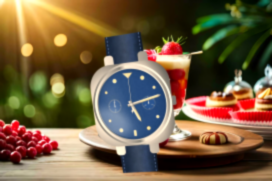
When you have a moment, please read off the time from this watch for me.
5:13
